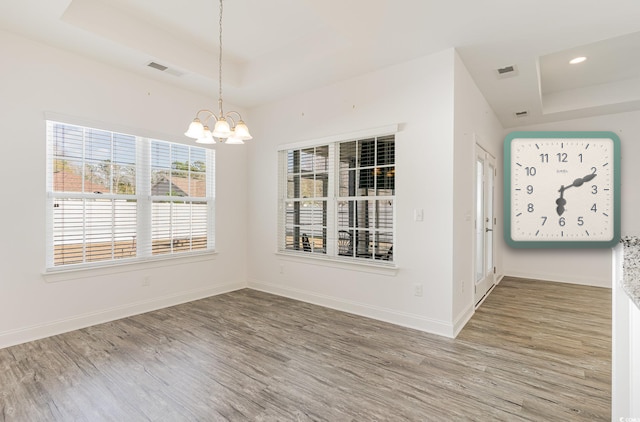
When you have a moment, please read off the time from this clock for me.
6:11
